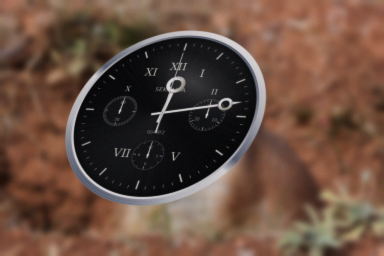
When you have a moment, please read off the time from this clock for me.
12:13
